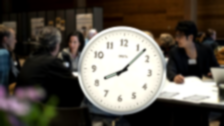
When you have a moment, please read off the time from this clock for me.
8:07
